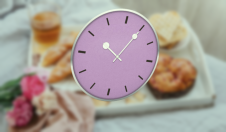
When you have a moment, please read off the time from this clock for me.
10:05
